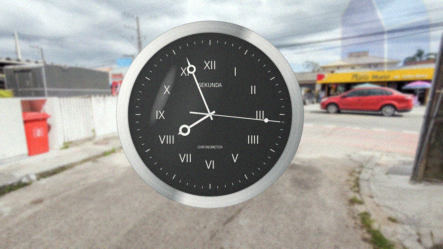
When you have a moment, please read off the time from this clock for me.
7:56:16
